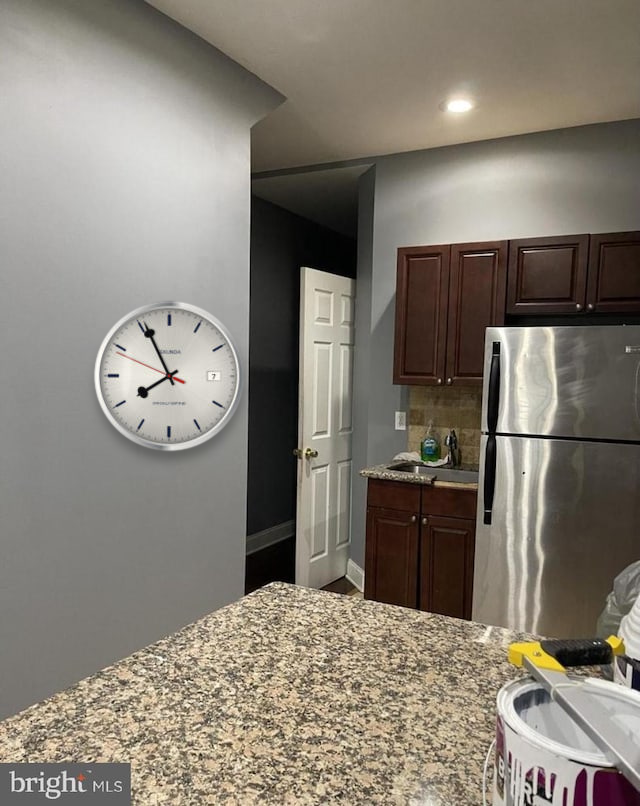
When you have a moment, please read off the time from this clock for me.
7:55:49
